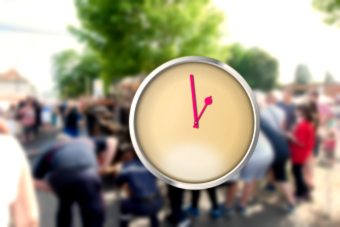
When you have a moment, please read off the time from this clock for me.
12:59
